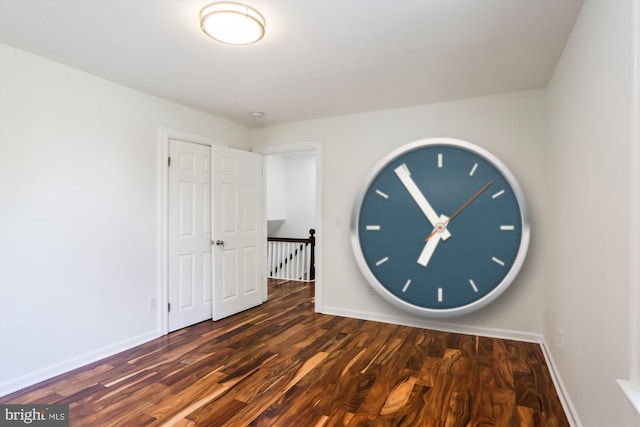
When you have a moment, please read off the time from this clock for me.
6:54:08
